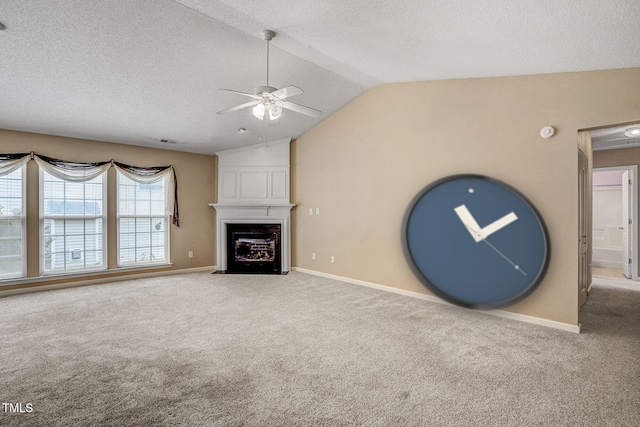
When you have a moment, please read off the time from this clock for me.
11:10:23
